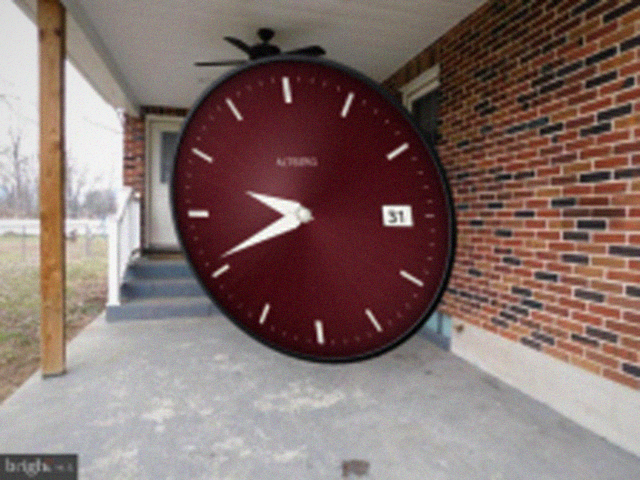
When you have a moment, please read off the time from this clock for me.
9:41
